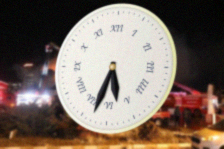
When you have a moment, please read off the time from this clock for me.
5:33
